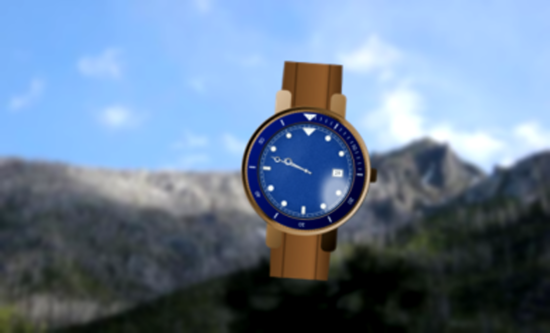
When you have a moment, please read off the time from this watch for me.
9:48
